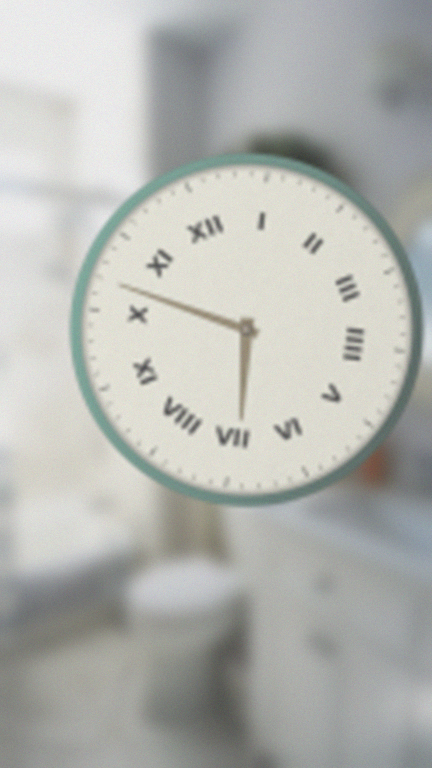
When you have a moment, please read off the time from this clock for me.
6:52
